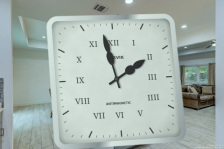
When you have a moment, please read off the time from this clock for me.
1:58
